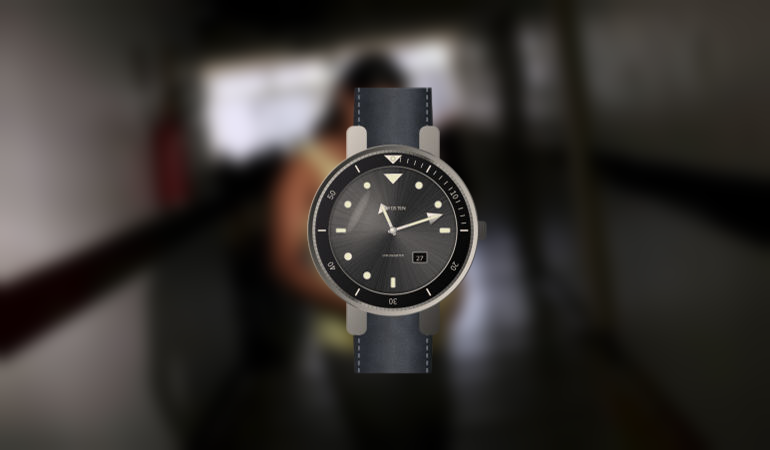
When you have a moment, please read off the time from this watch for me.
11:12
